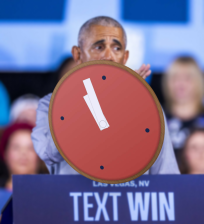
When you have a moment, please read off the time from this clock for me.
10:56
